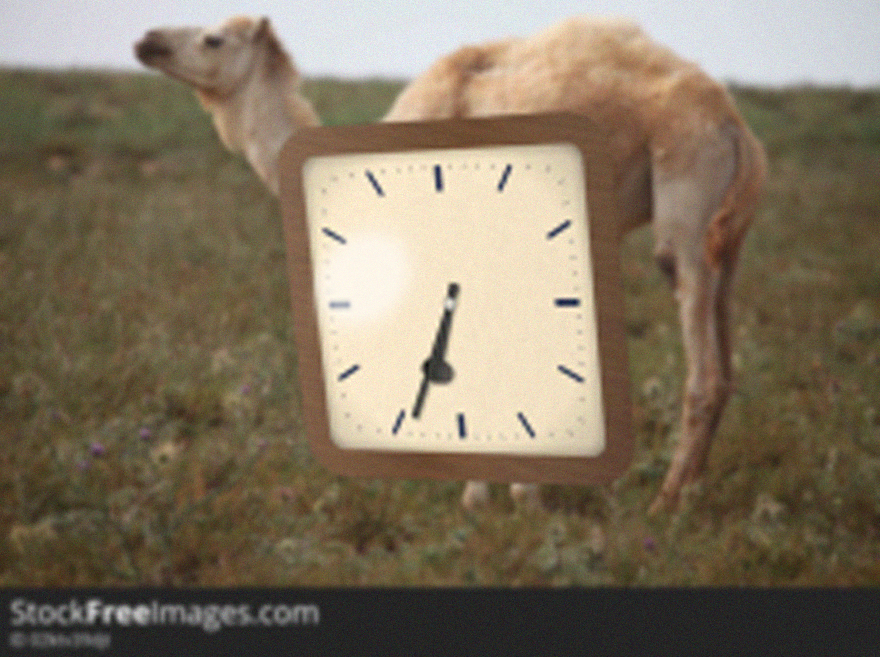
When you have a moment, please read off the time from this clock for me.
6:34
